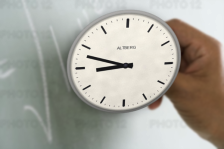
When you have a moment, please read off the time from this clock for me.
8:48
